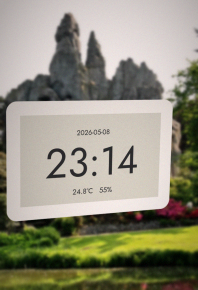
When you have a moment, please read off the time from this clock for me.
23:14
